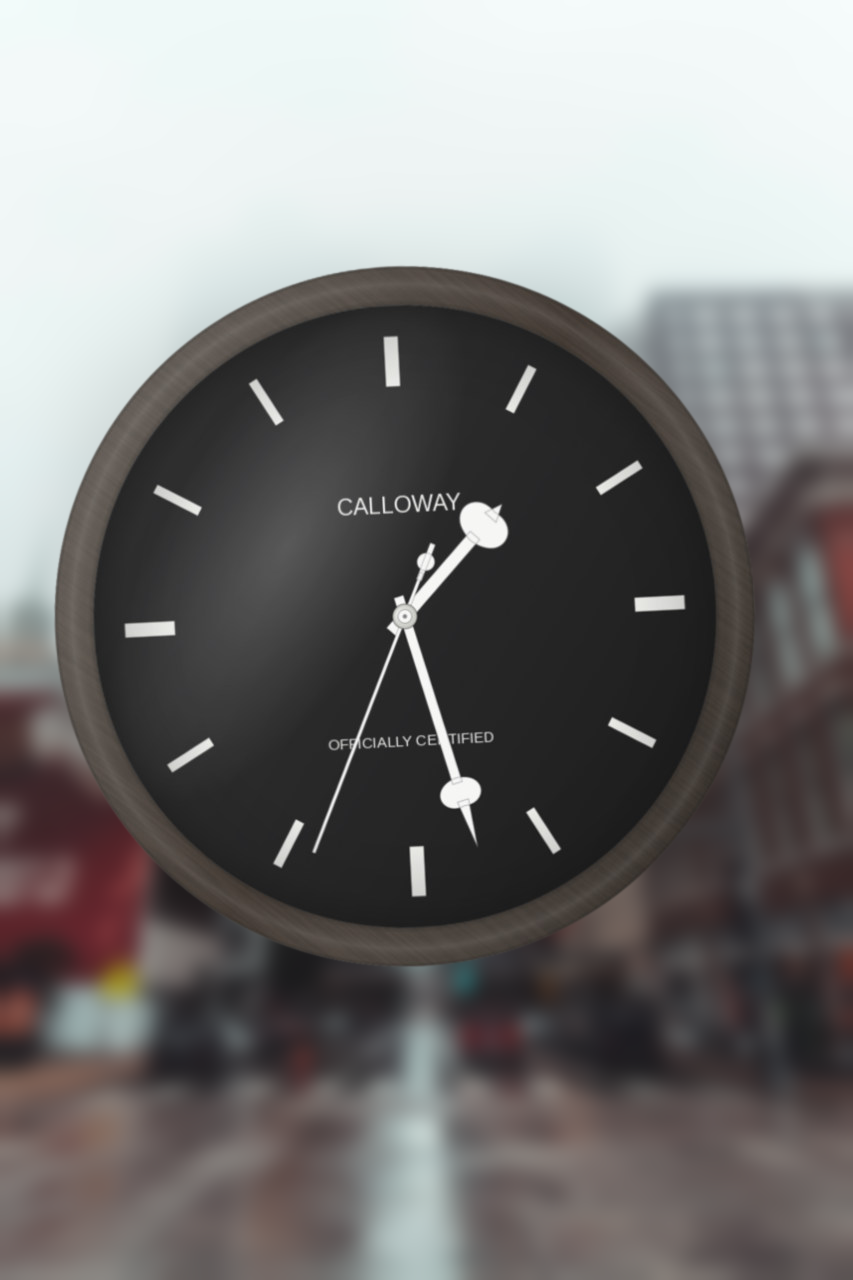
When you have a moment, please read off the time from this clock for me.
1:27:34
